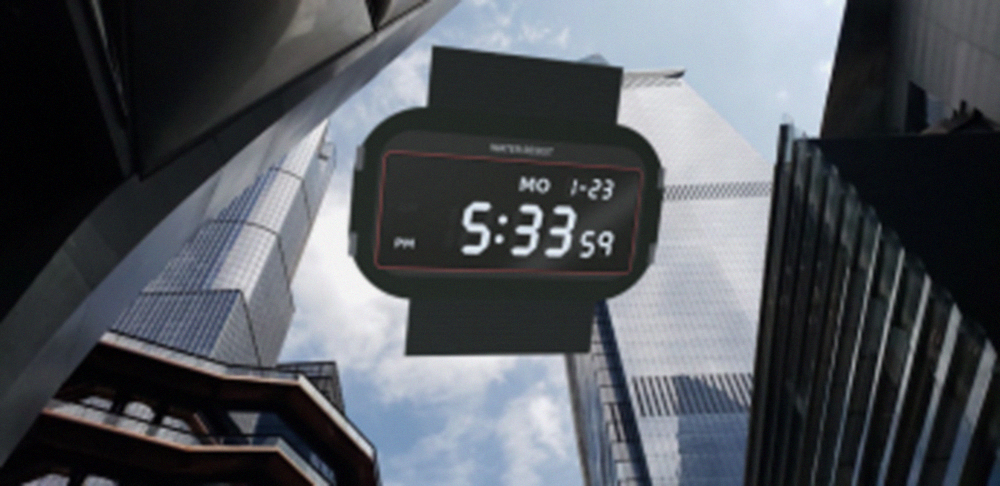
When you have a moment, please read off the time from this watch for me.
5:33:59
